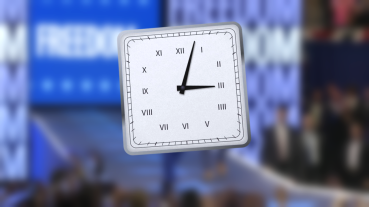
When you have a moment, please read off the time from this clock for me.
3:03
